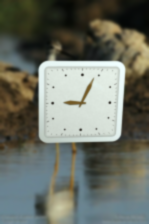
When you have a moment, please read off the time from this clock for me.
9:04
